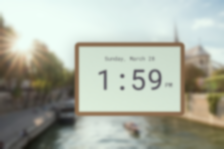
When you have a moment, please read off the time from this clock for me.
1:59
